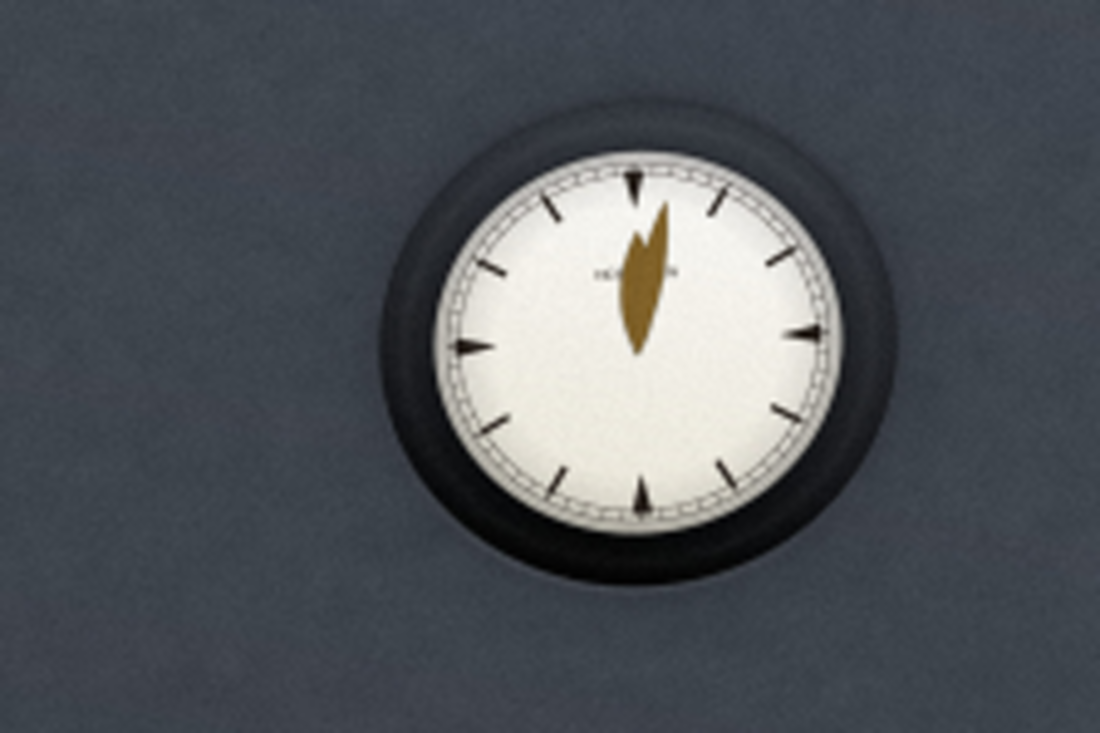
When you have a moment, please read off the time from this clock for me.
12:02
